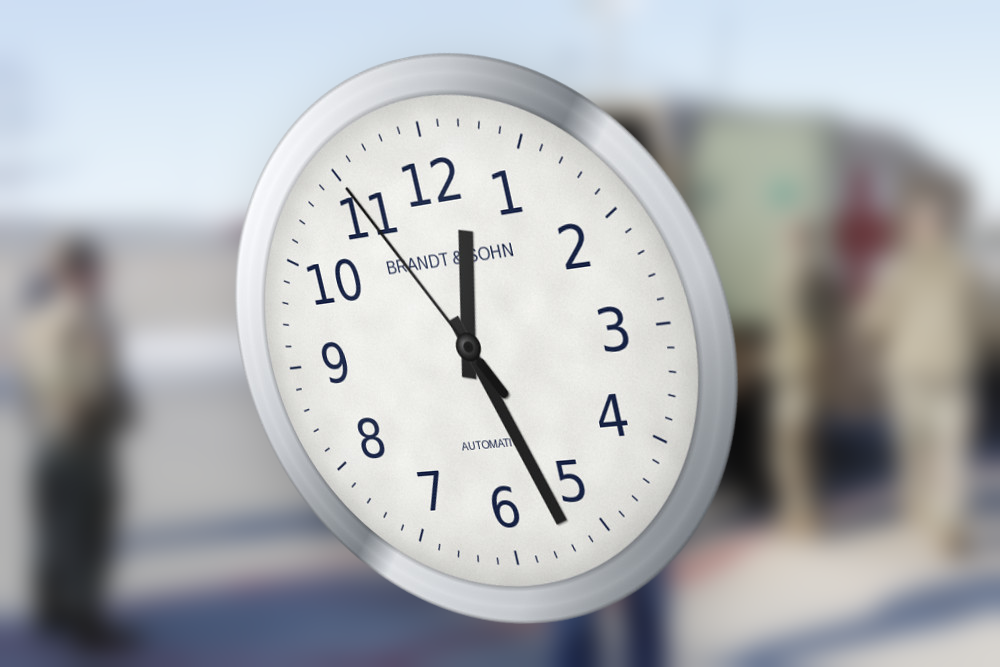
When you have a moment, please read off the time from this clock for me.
12:26:55
